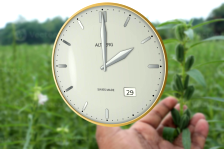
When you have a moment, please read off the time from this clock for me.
2:00
